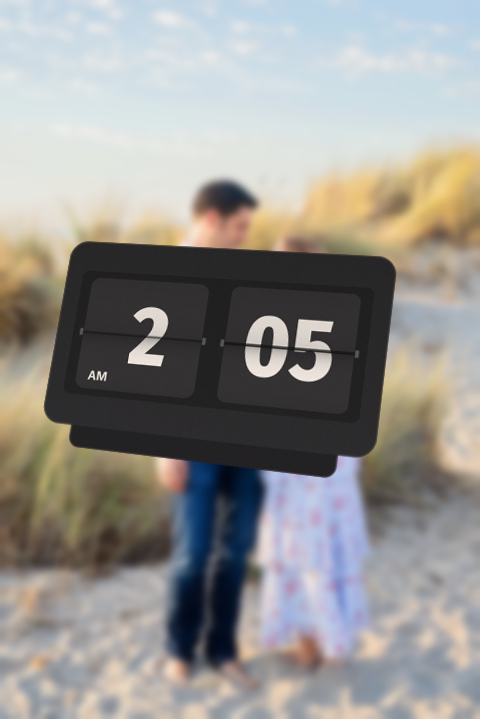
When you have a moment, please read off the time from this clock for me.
2:05
